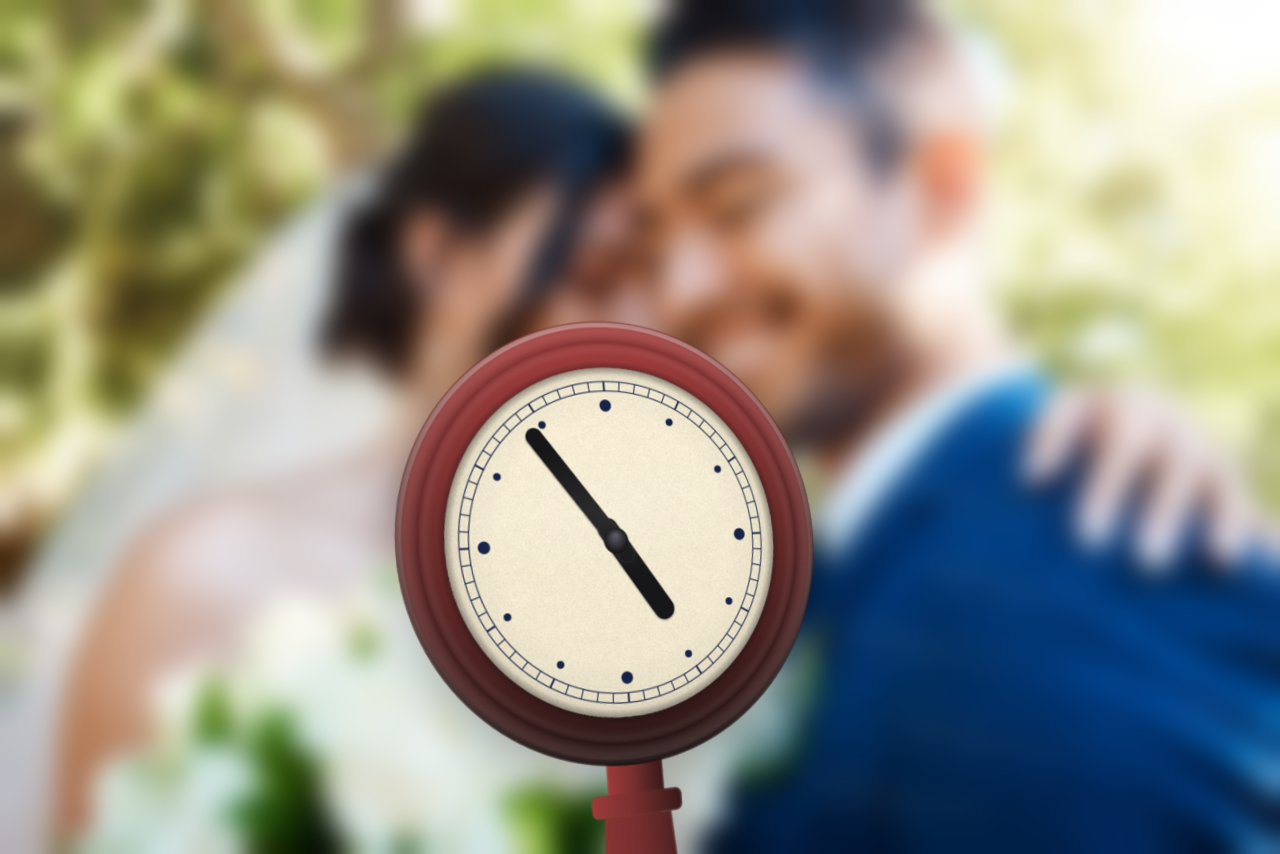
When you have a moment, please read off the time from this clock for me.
4:54
